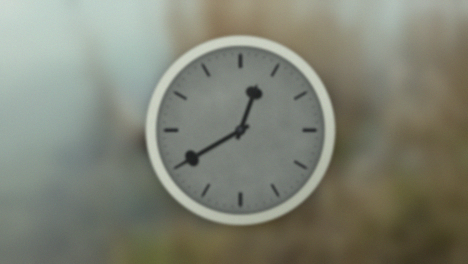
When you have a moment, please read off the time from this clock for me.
12:40
